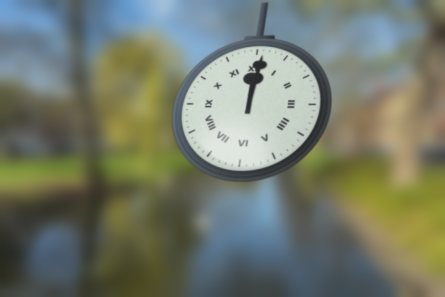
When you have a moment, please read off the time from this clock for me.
12:01
